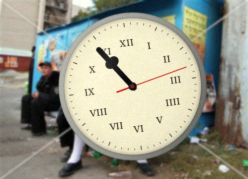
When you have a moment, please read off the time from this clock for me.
10:54:13
